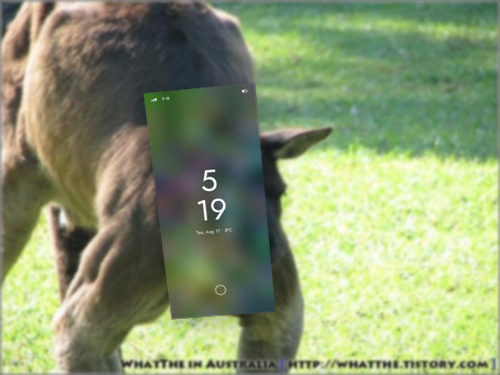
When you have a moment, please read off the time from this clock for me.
5:19
